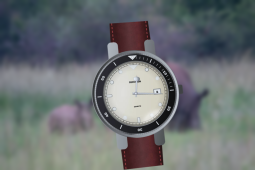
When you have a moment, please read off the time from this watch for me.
12:16
